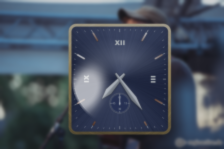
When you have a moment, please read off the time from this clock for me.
7:24
